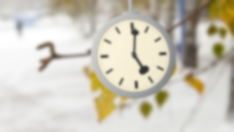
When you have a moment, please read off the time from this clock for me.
5:01
